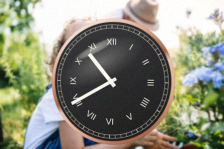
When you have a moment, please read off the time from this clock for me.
10:40
